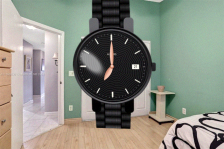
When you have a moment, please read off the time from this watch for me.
7:00
